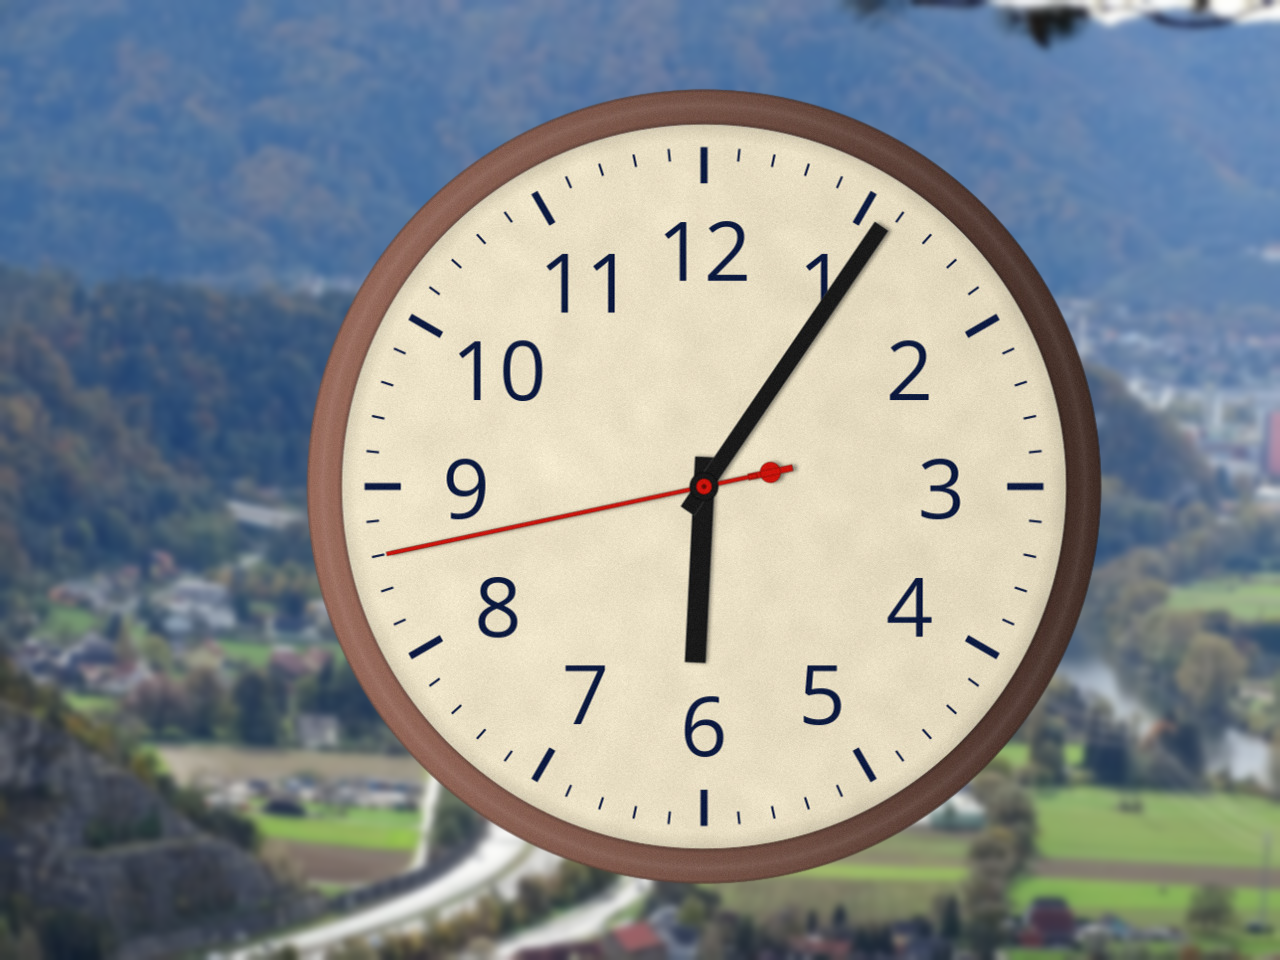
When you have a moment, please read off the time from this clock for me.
6:05:43
